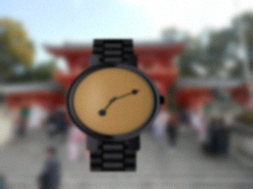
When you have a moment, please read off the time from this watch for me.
7:11
